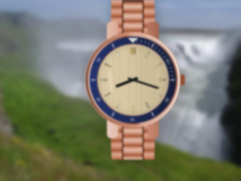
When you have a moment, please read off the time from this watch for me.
8:18
